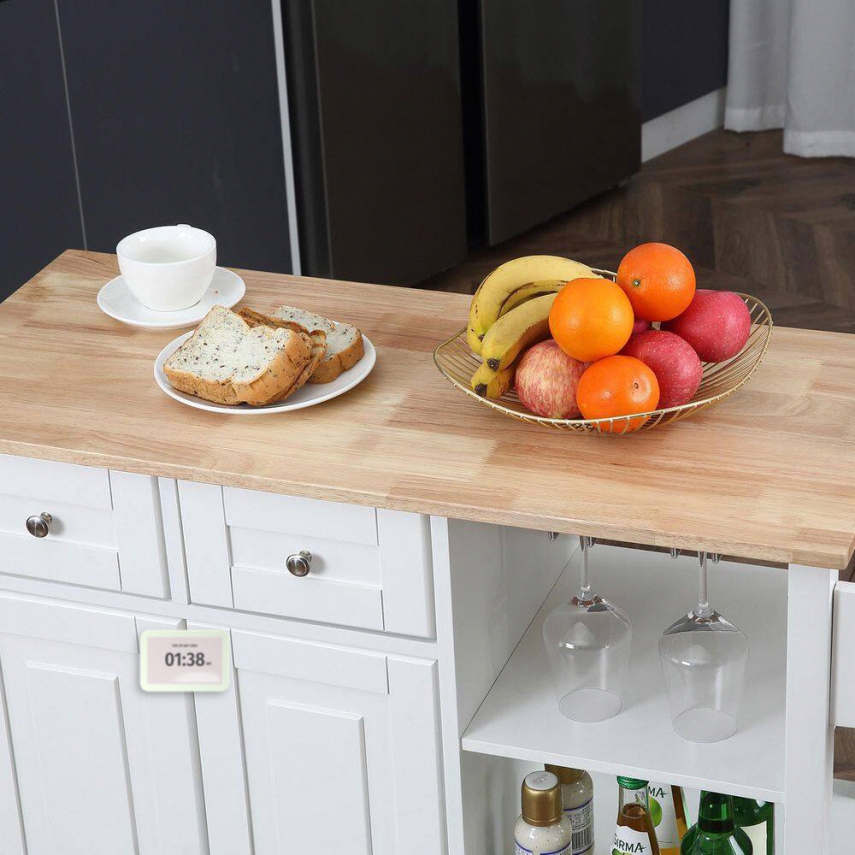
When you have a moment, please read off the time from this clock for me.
1:38
